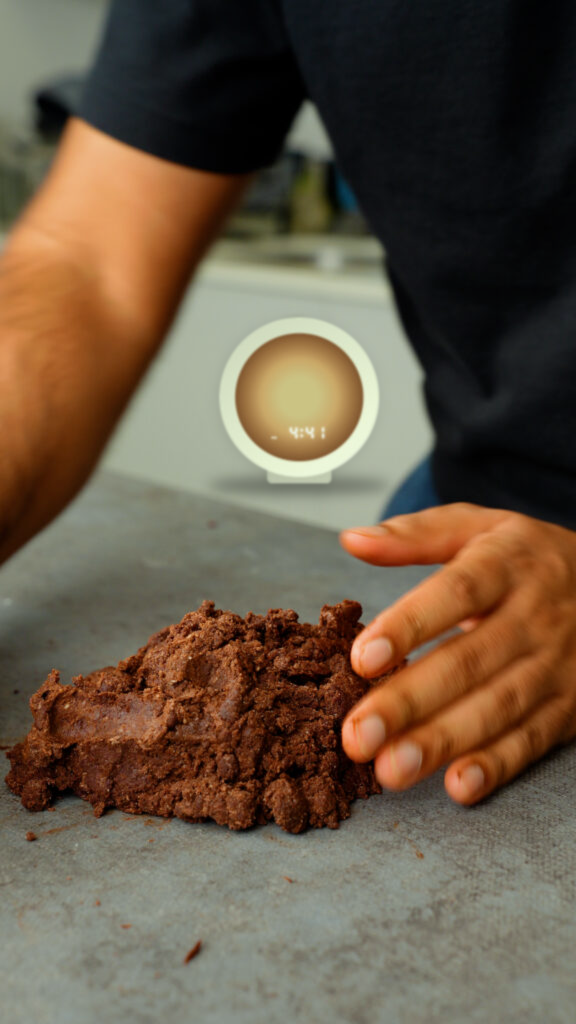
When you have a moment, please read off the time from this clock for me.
4:41
